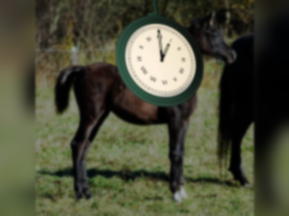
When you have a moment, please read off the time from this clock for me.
1:00
